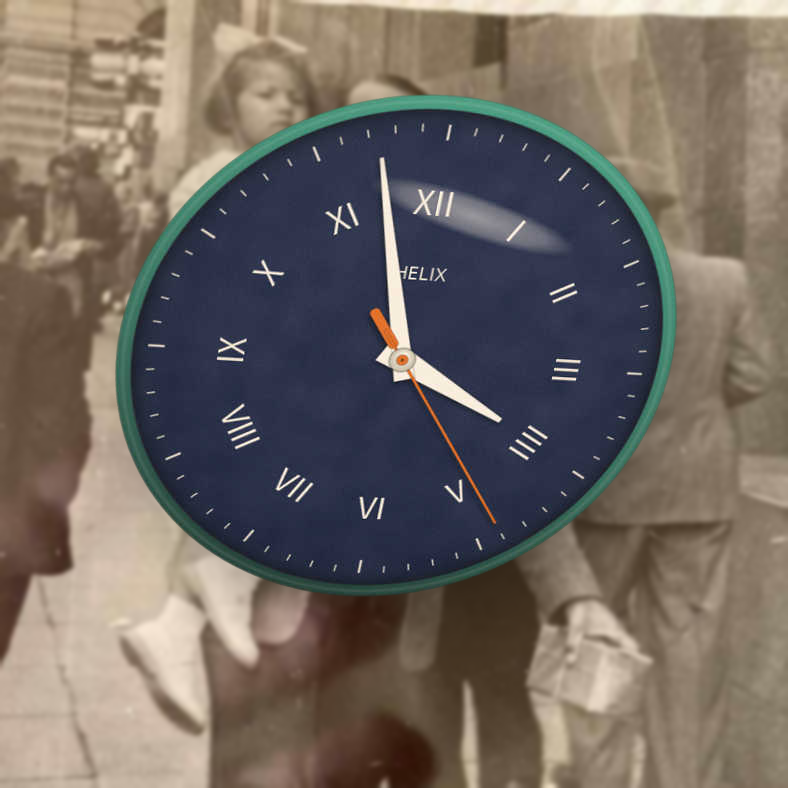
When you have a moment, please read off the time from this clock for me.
3:57:24
